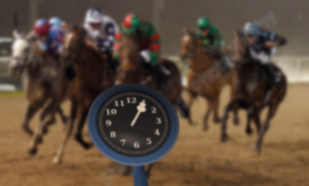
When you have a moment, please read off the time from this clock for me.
1:05
